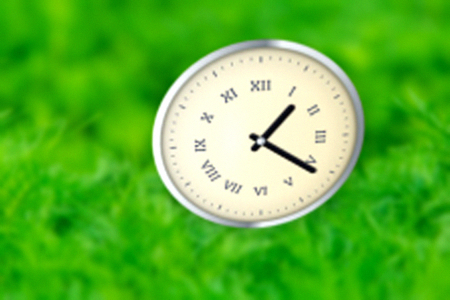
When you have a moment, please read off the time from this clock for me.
1:21
